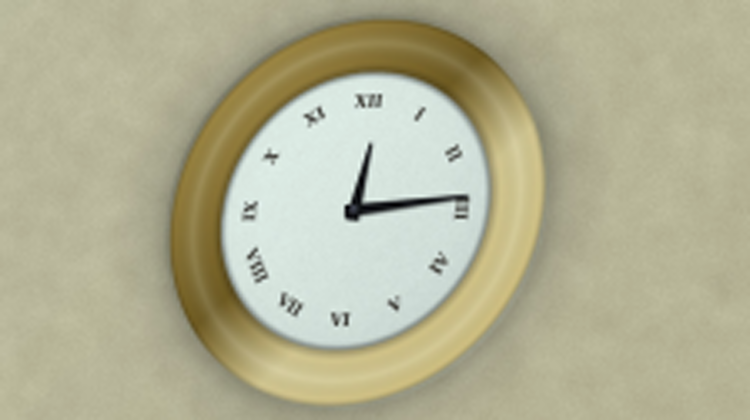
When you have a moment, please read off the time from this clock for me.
12:14
